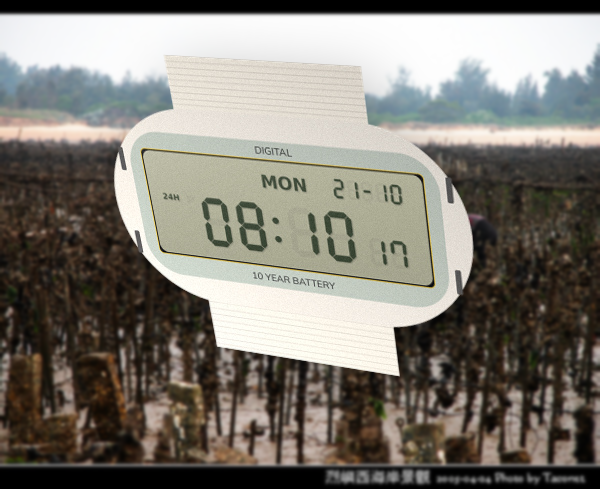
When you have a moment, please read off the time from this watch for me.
8:10:17
